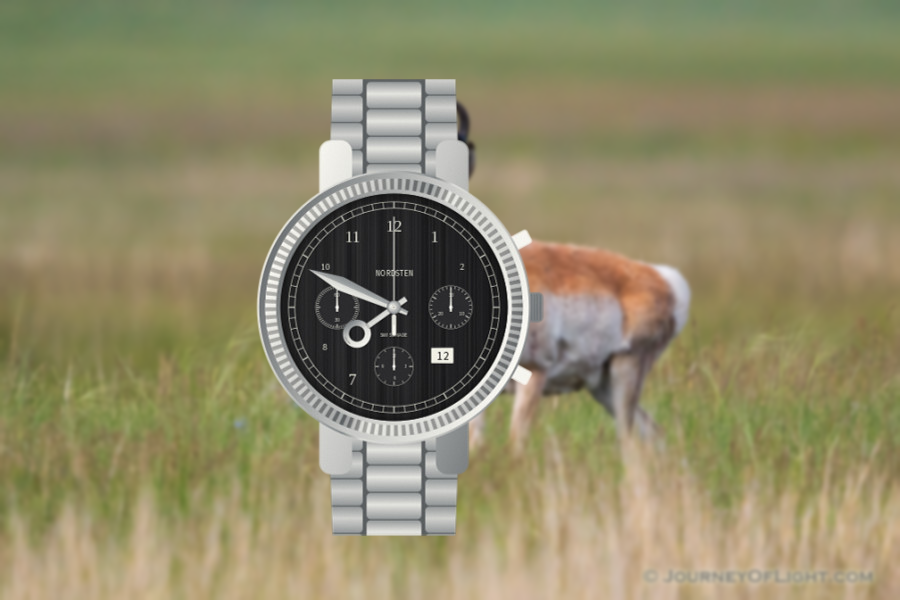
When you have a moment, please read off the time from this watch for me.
7:49
